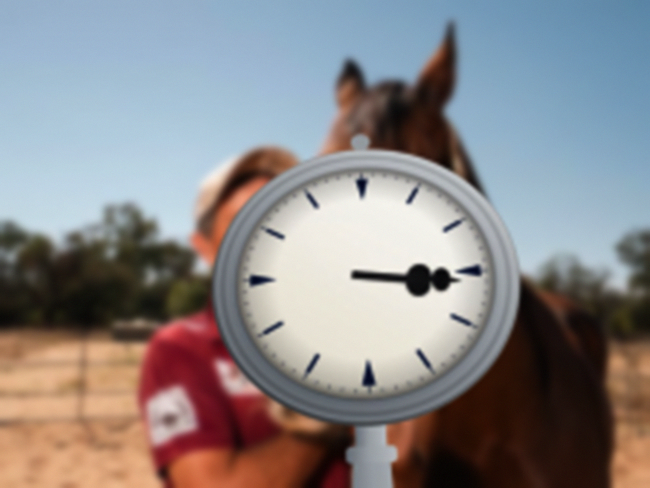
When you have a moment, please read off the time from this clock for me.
3:16
